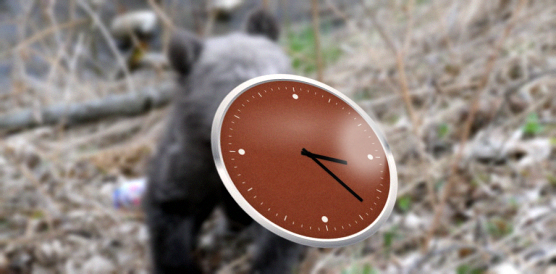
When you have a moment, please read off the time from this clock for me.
3:23
